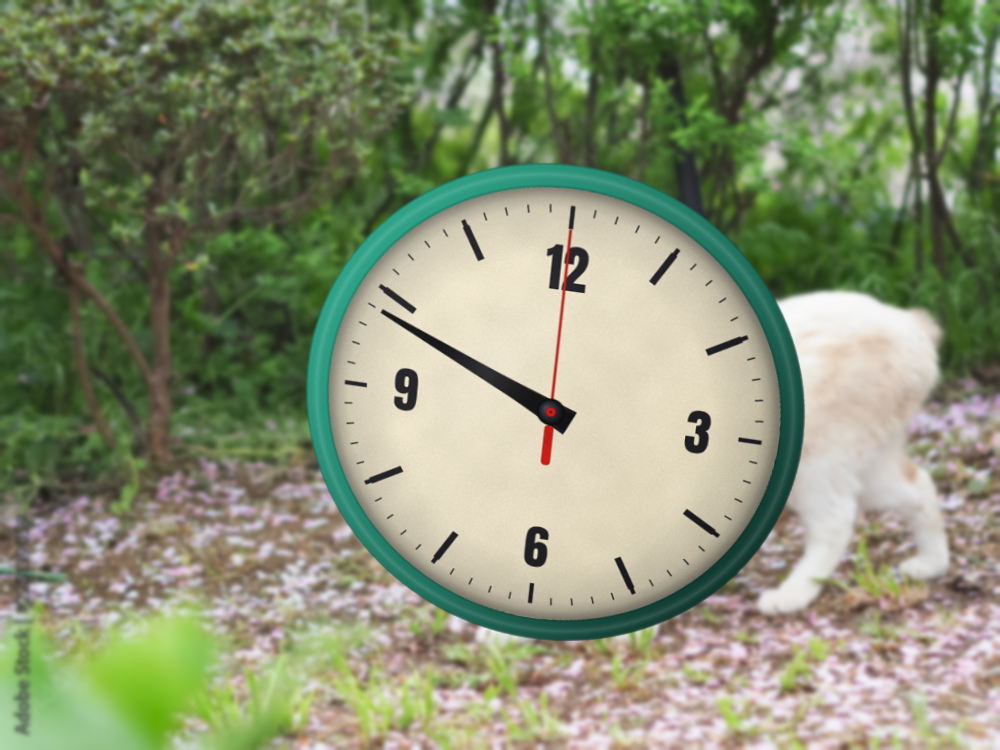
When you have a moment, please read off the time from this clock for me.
9:49:00
